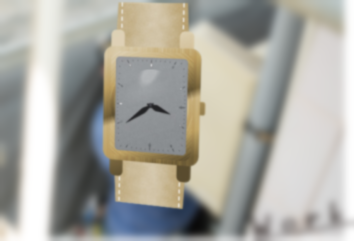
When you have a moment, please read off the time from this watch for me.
3:39
